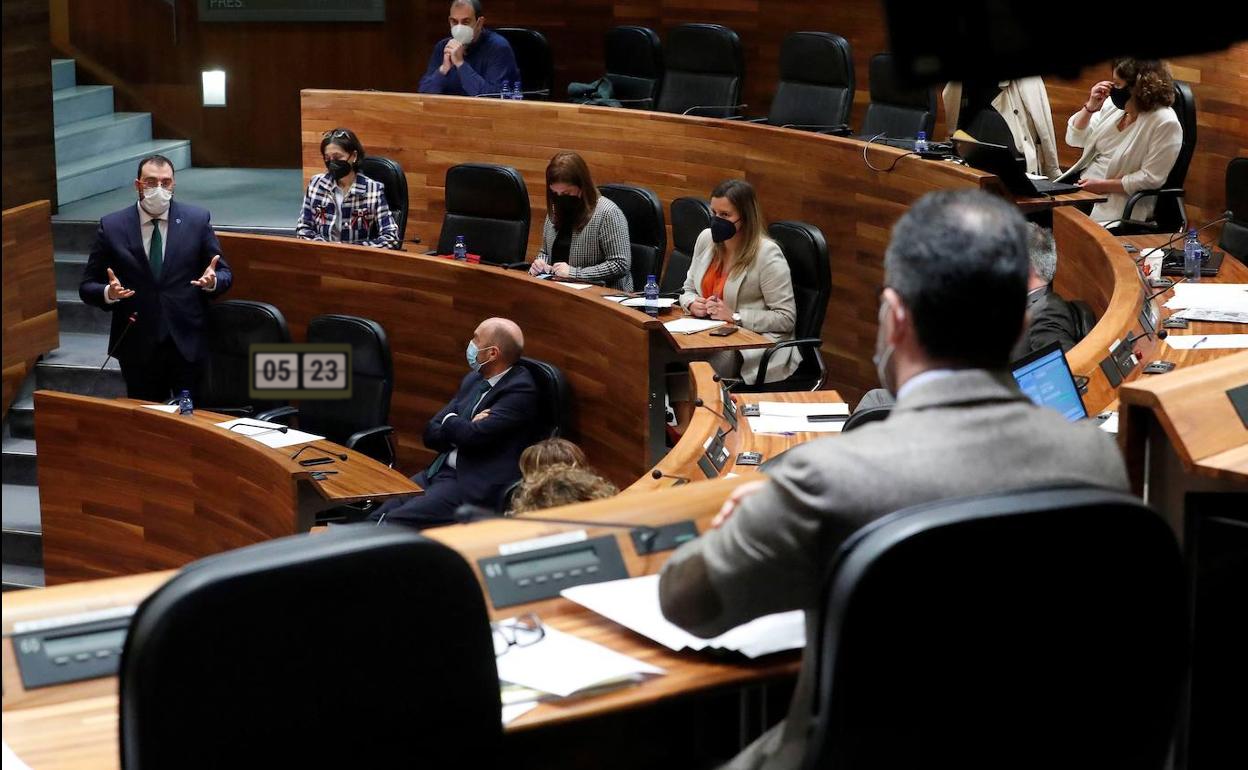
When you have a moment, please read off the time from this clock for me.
5:23
